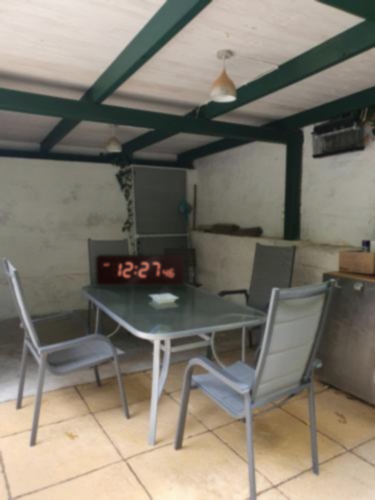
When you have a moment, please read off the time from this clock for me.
12:27
